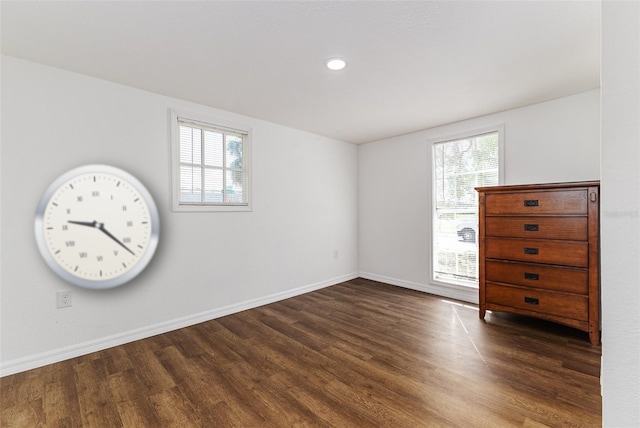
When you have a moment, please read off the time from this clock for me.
9:22
